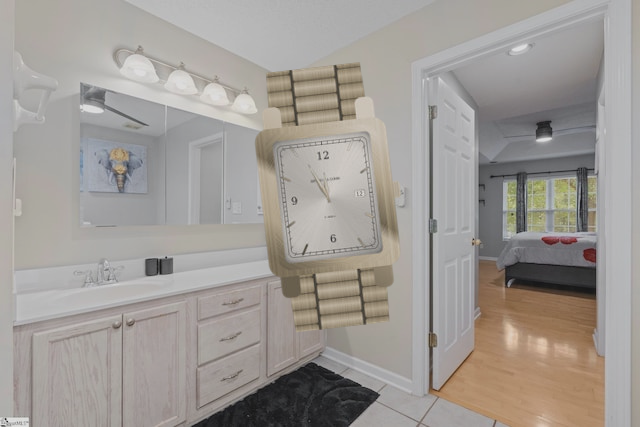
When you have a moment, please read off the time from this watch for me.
11:56
